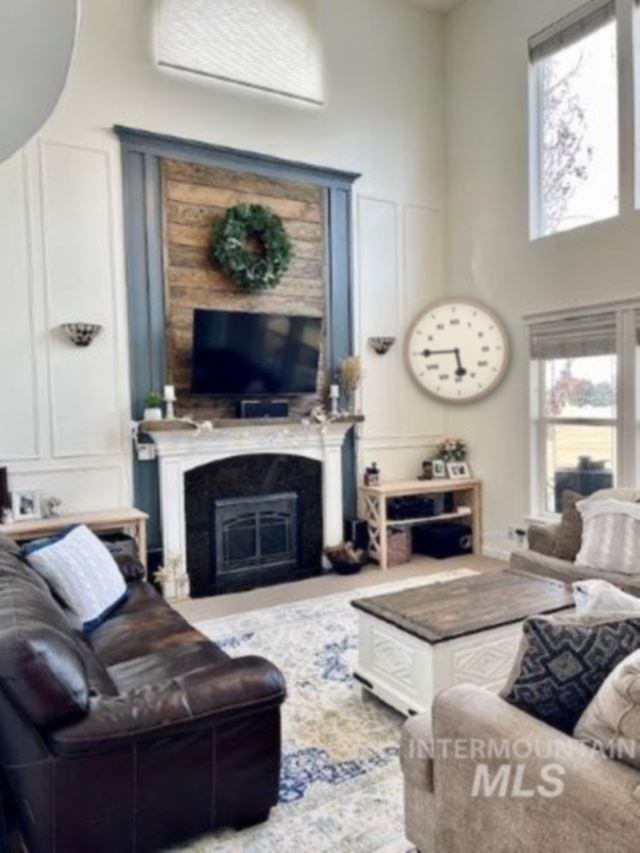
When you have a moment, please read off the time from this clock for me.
5:45
